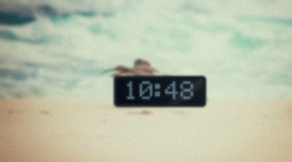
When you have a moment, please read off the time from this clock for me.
10:48
